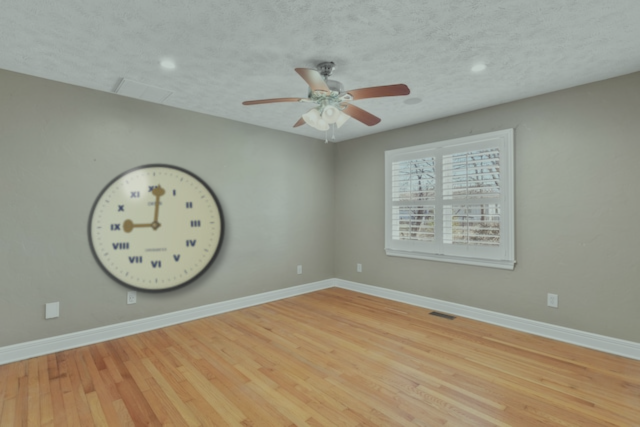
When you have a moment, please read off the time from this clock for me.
9:01
